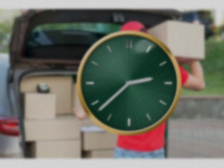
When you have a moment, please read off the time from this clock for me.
2:38
